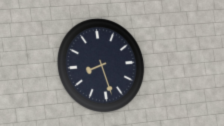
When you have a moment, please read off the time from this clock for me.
8:28
